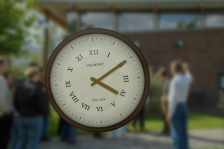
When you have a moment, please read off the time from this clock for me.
4:10
